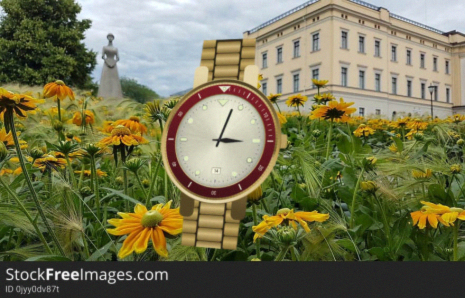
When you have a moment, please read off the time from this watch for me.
3:03
